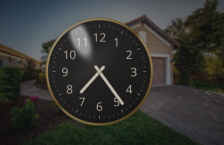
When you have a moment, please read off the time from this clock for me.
7:24
